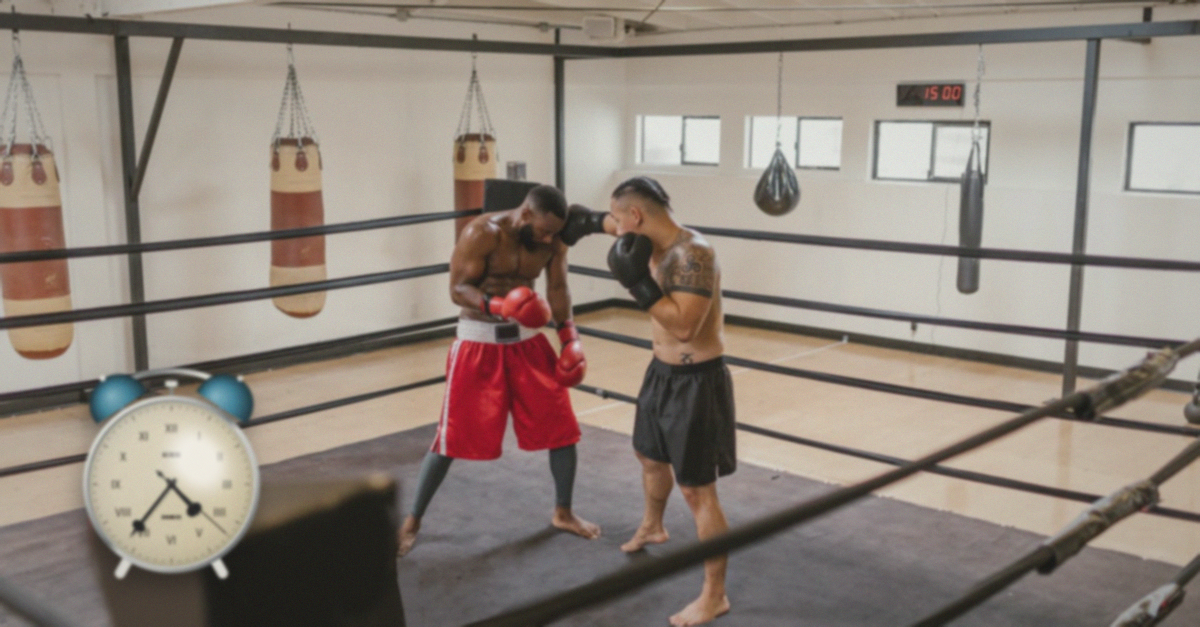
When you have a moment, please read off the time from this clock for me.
4:36:22
